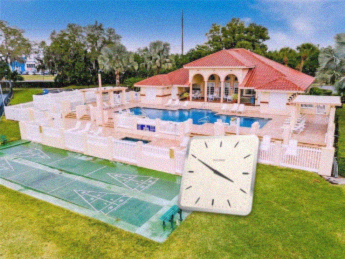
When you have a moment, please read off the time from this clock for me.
3:50
